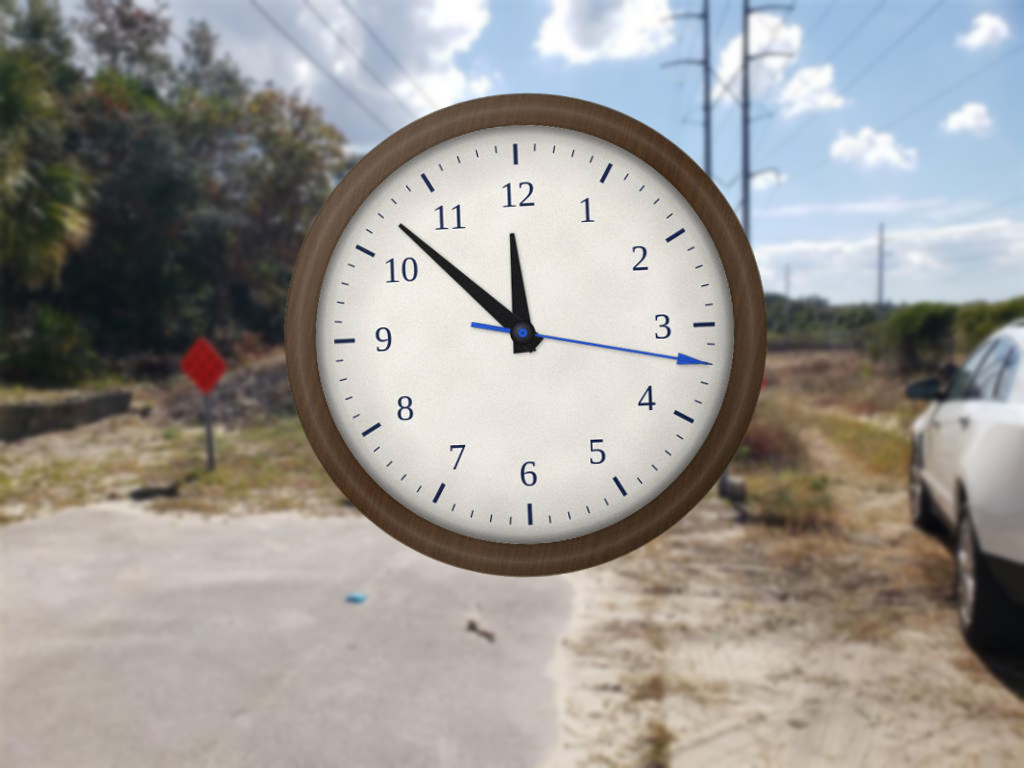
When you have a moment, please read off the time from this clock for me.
11:52:17
